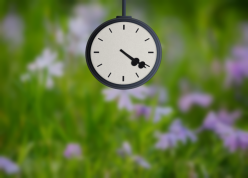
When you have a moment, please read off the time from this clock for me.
4:21
